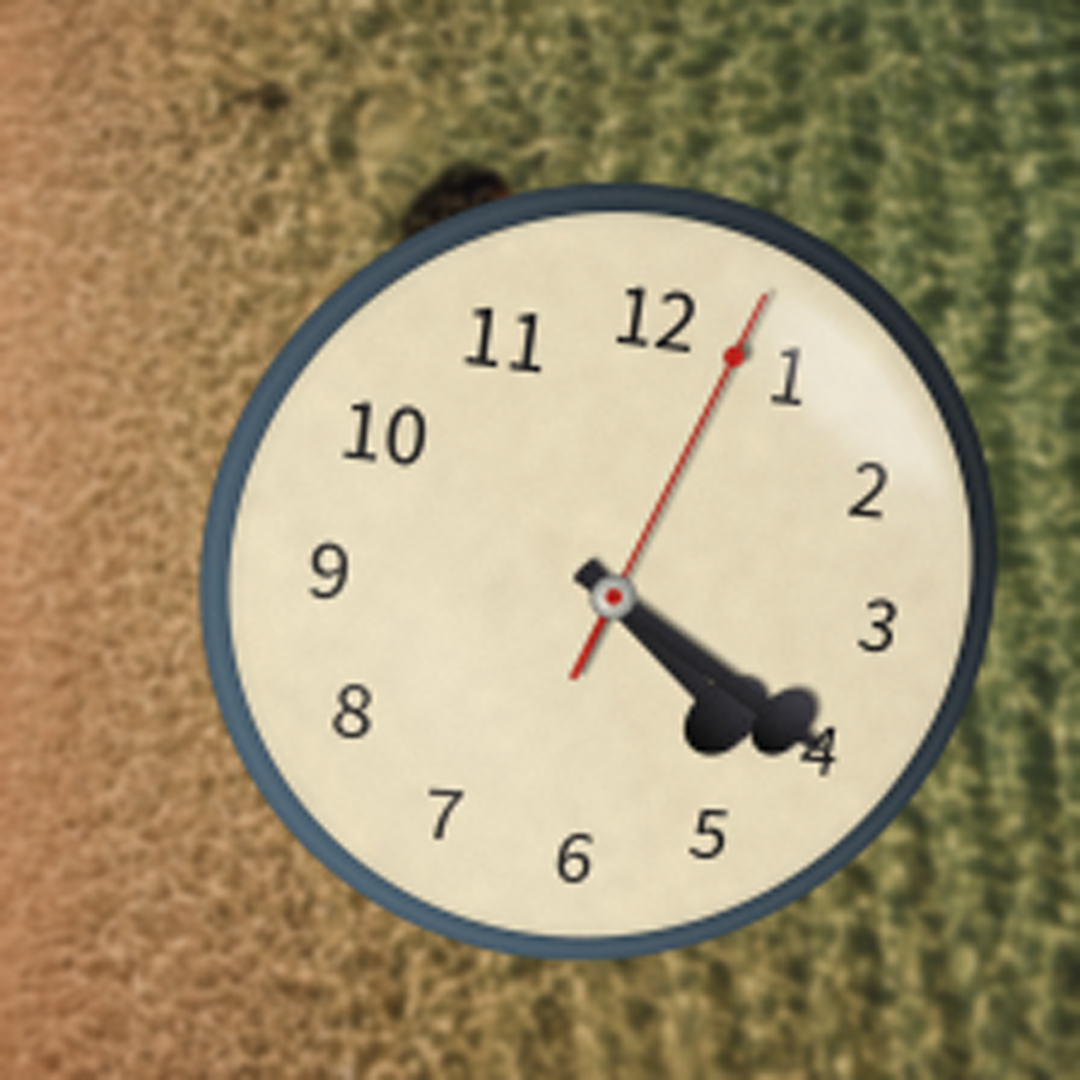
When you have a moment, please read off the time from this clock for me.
4:20:03
